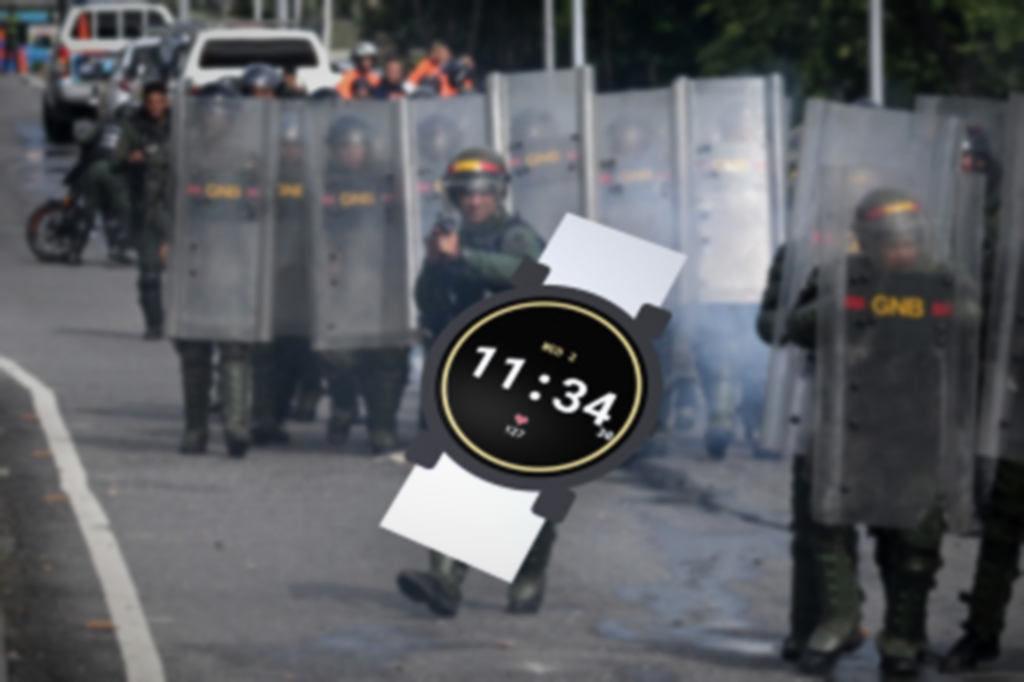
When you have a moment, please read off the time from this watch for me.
11:34
